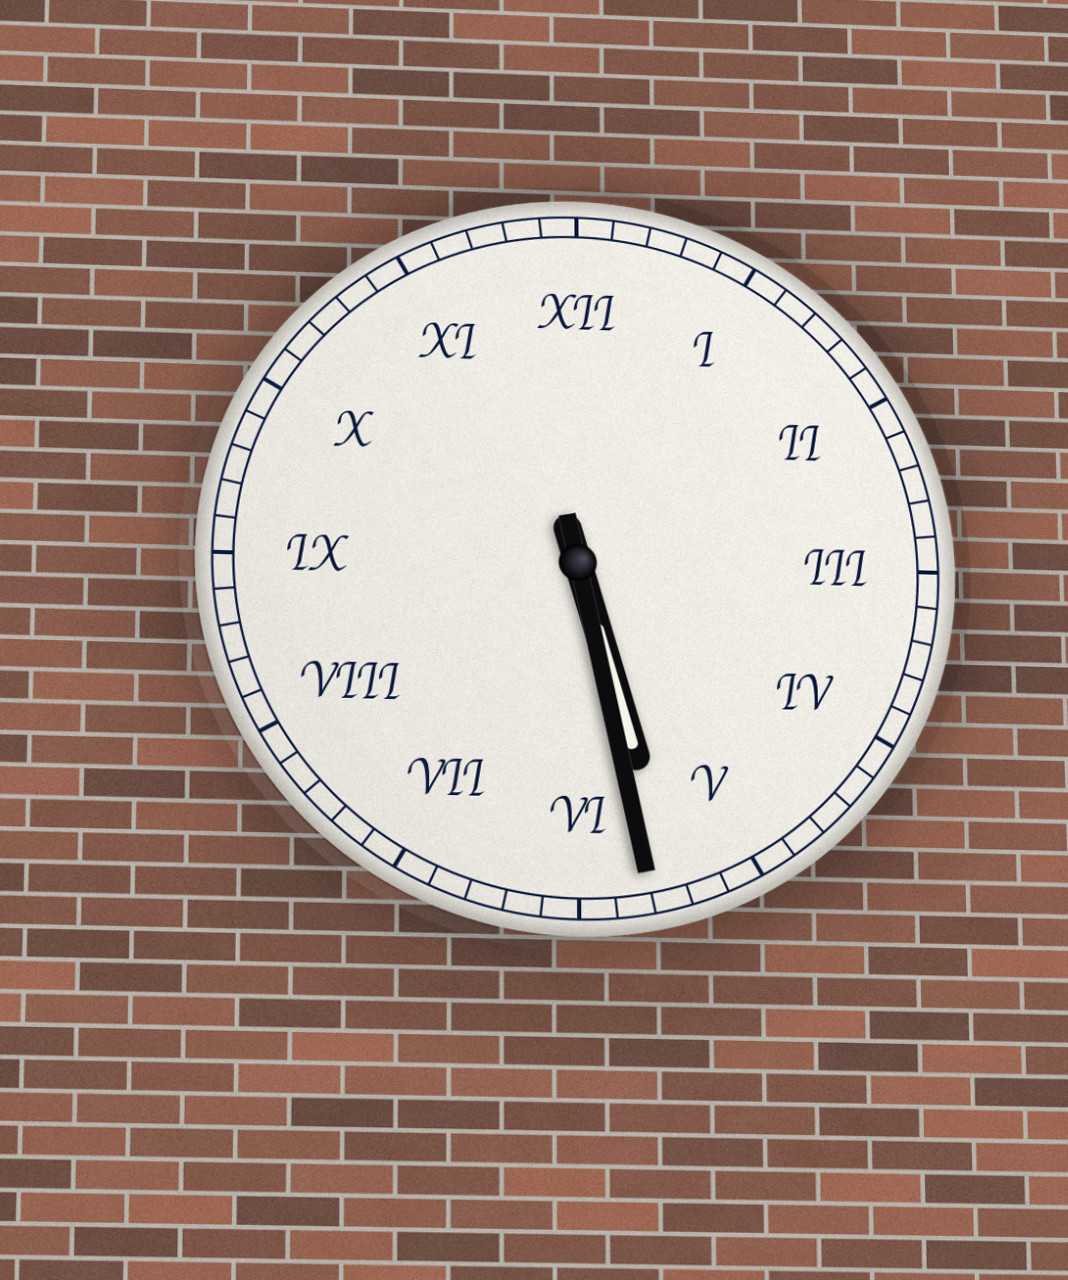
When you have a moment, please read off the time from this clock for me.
5:28
